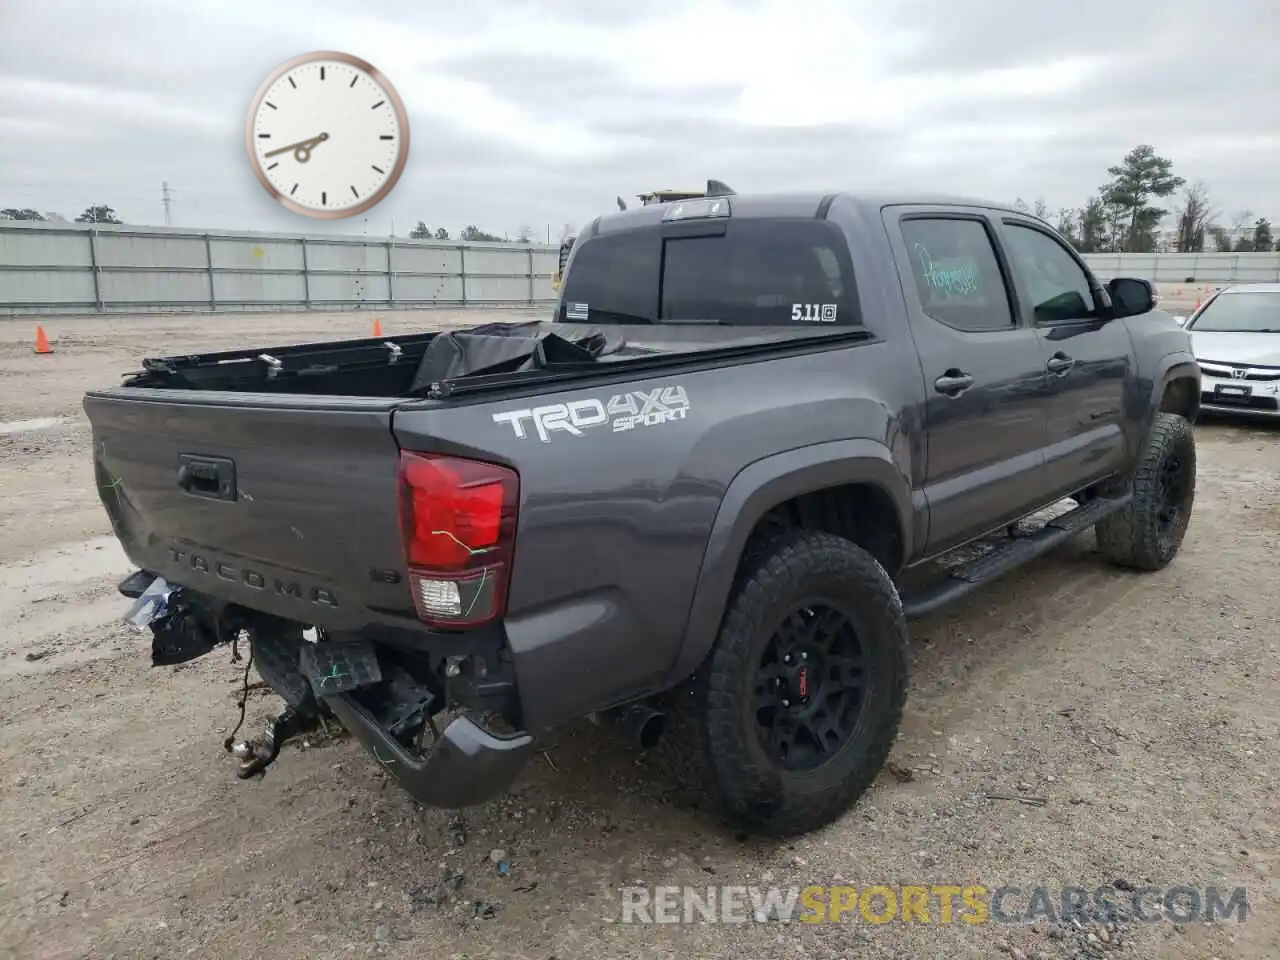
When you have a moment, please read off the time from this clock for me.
7:42
